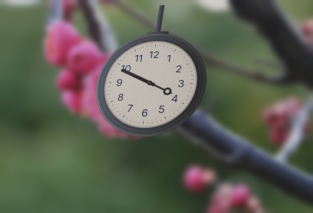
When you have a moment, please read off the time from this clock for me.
3:49
